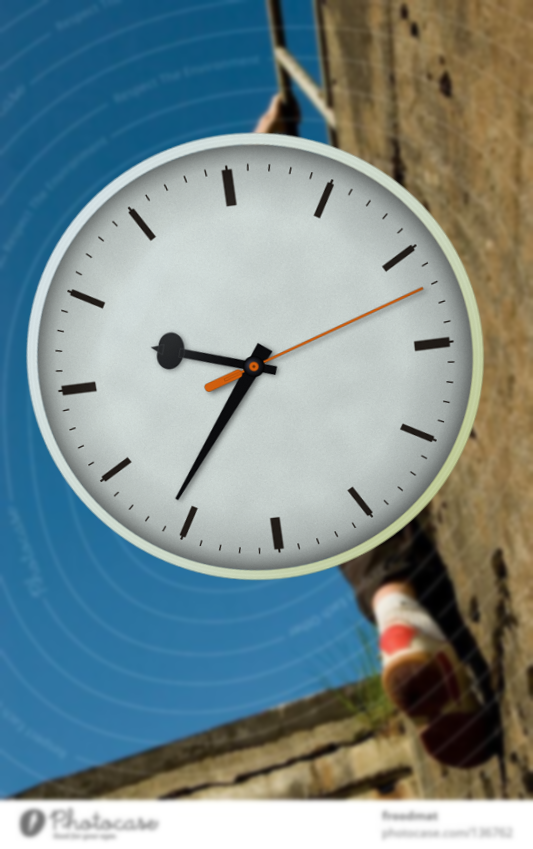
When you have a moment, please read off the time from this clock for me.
9:36:12
